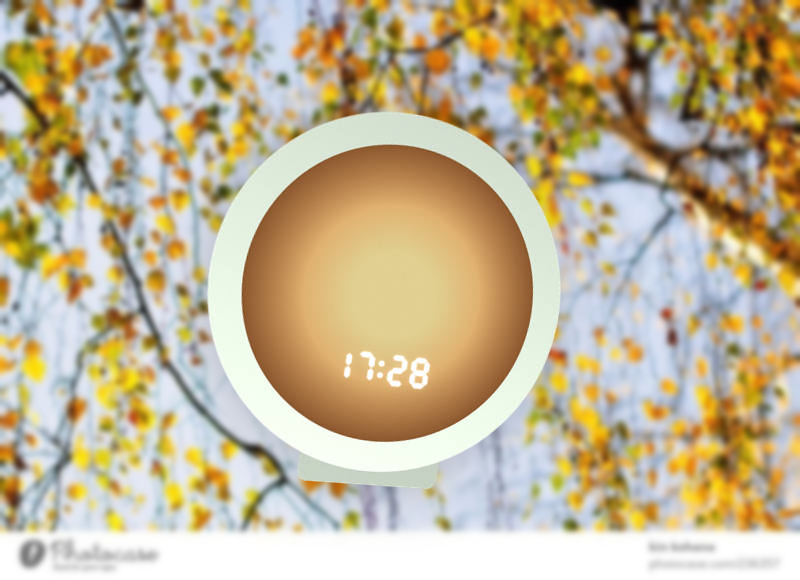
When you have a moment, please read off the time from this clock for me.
17:28
